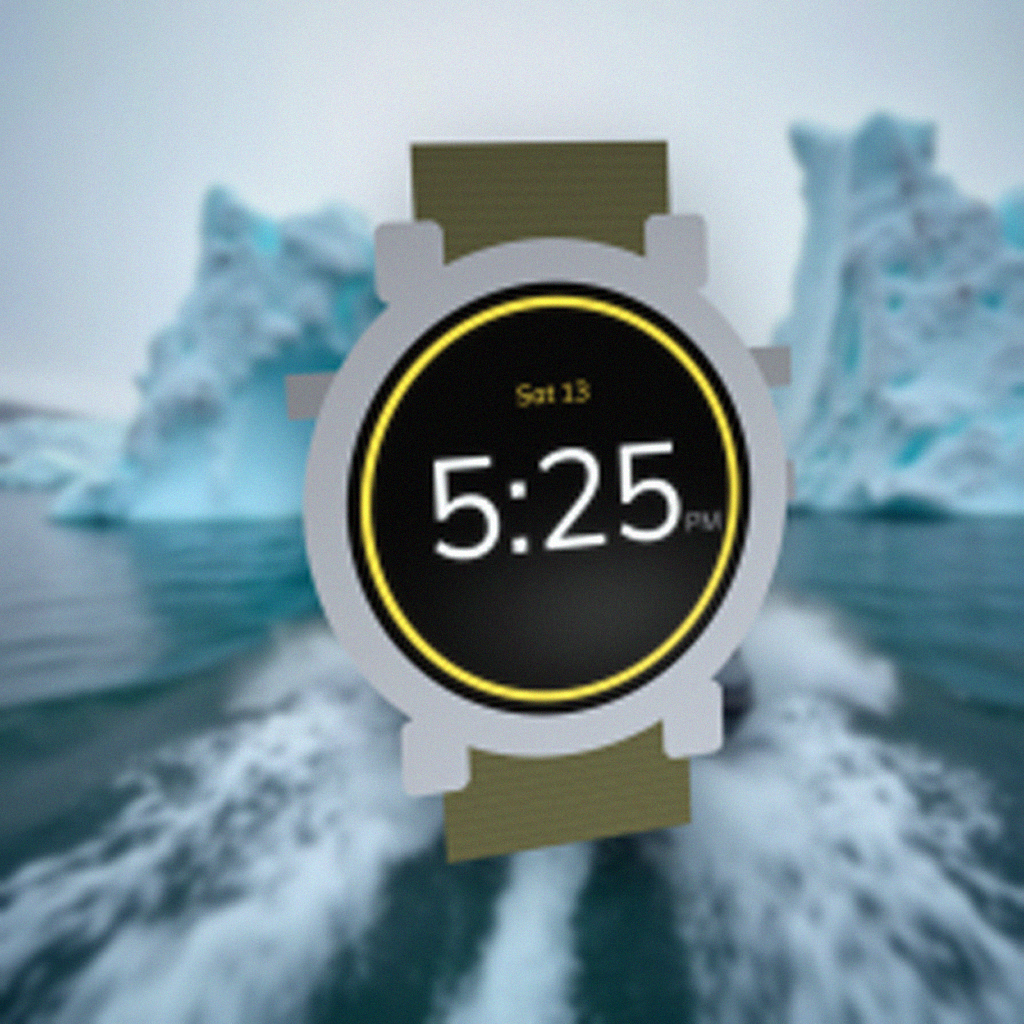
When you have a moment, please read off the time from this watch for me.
5:25
